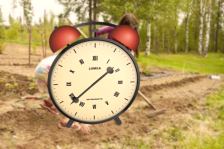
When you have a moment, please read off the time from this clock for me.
1:38
